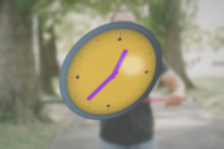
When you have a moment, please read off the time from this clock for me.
12:37
